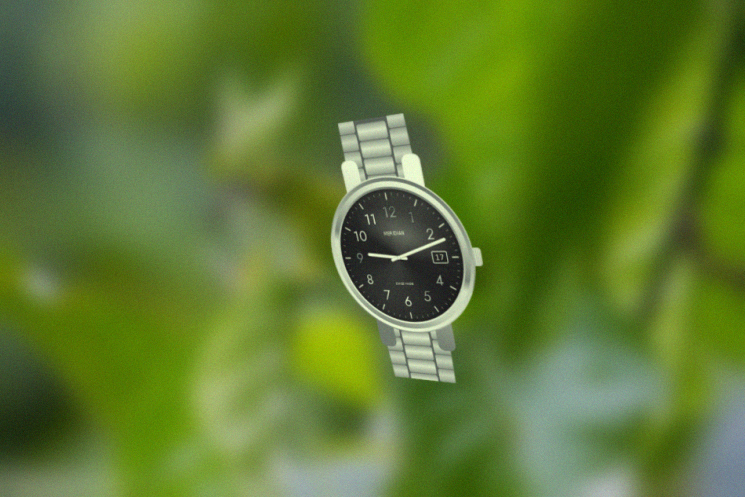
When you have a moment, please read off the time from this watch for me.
9:12
